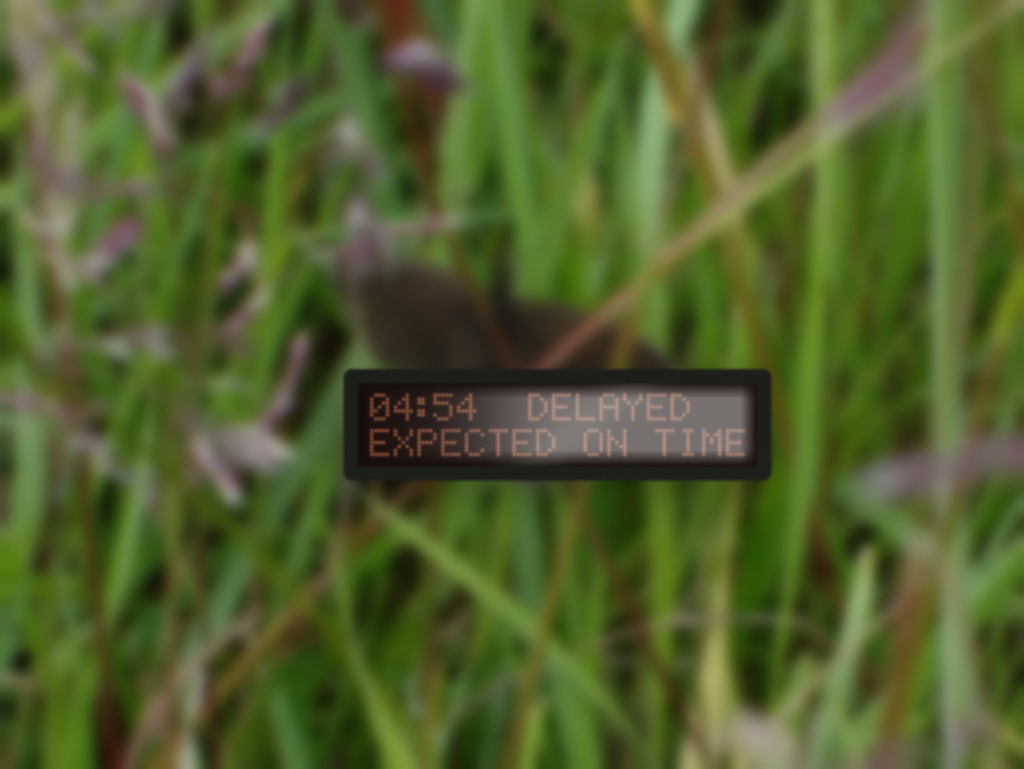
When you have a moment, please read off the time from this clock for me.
4:54
